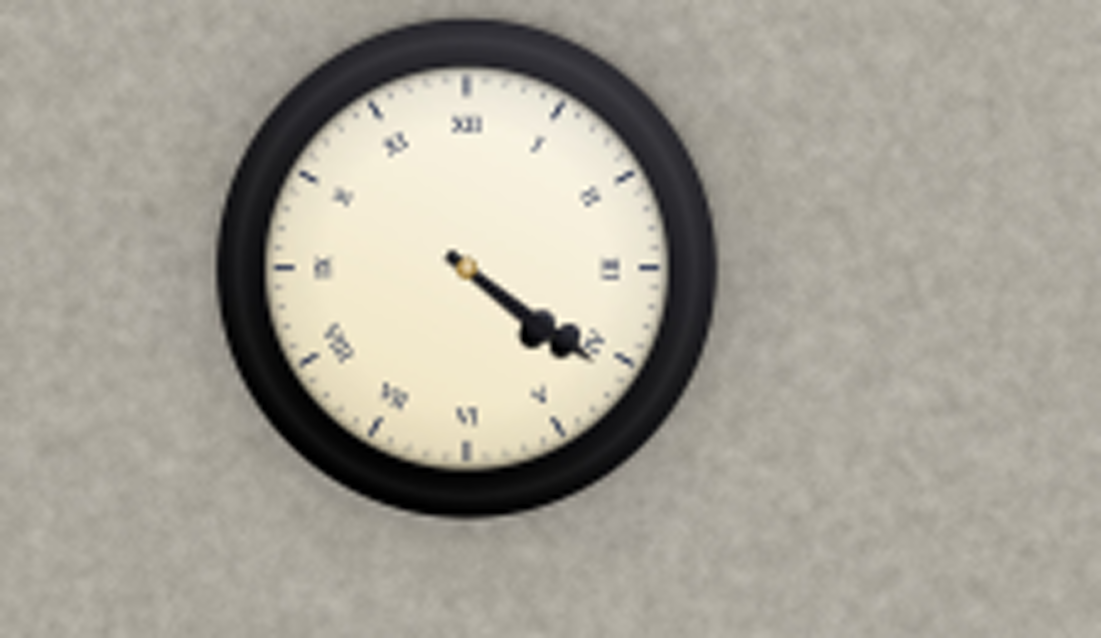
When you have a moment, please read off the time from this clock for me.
4:21
